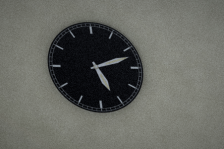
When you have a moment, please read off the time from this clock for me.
5:12
